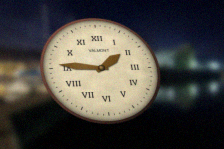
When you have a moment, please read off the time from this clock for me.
1:46
